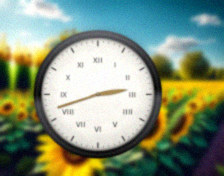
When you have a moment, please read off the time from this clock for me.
2:42
